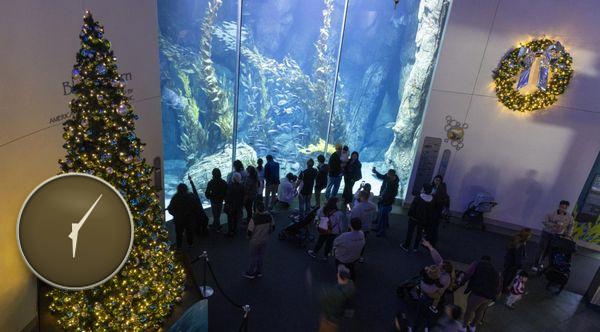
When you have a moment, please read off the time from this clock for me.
6:06
